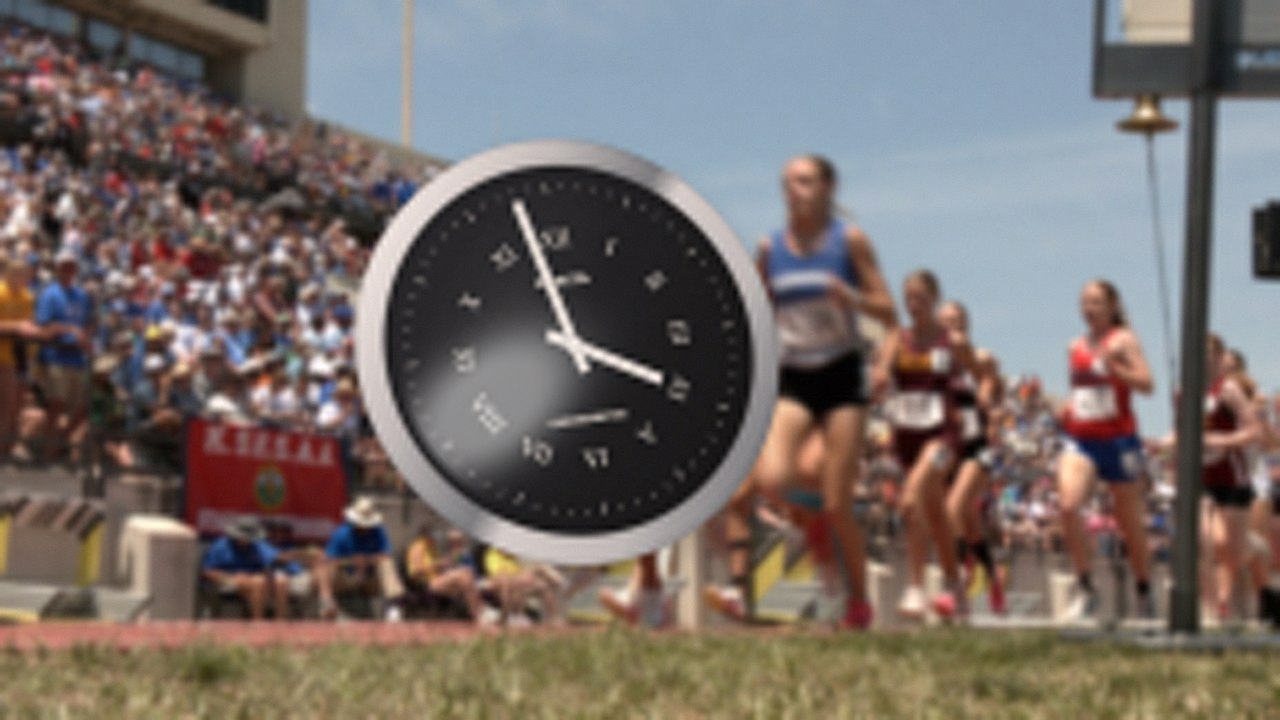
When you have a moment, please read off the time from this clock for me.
3:58
